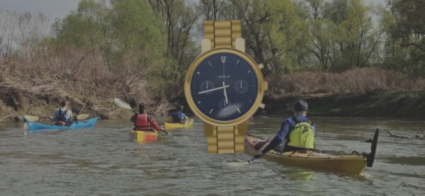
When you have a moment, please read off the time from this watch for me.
5:43
